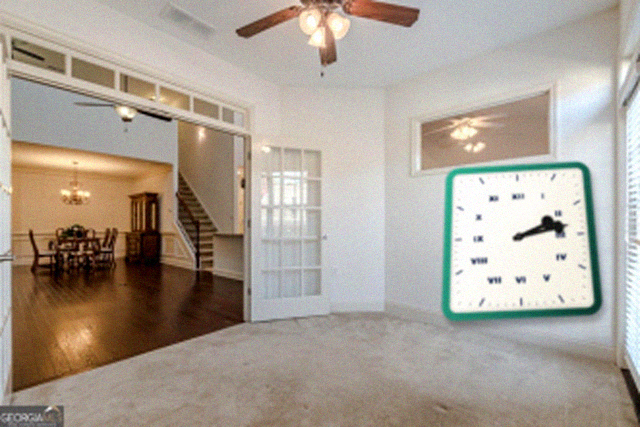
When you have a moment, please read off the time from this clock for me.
2:13
